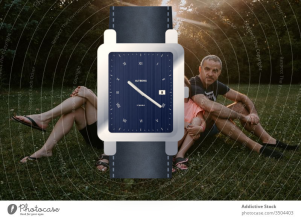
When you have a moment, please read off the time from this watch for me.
10:21
